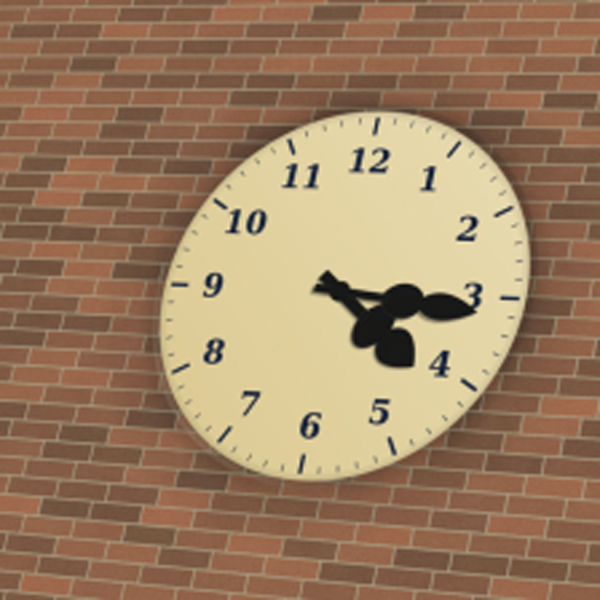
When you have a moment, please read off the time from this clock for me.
4:16
